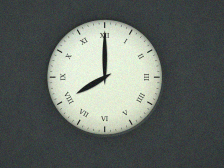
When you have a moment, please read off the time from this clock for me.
8:00
